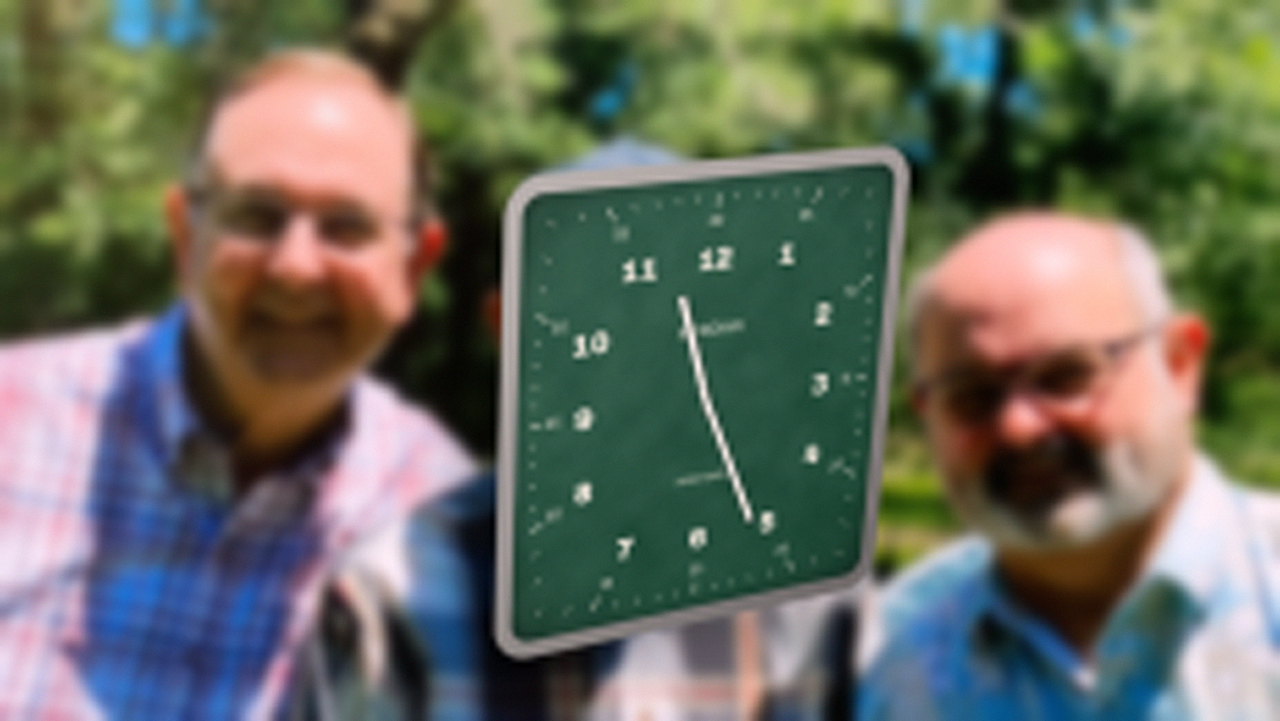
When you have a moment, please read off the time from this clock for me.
11:26
